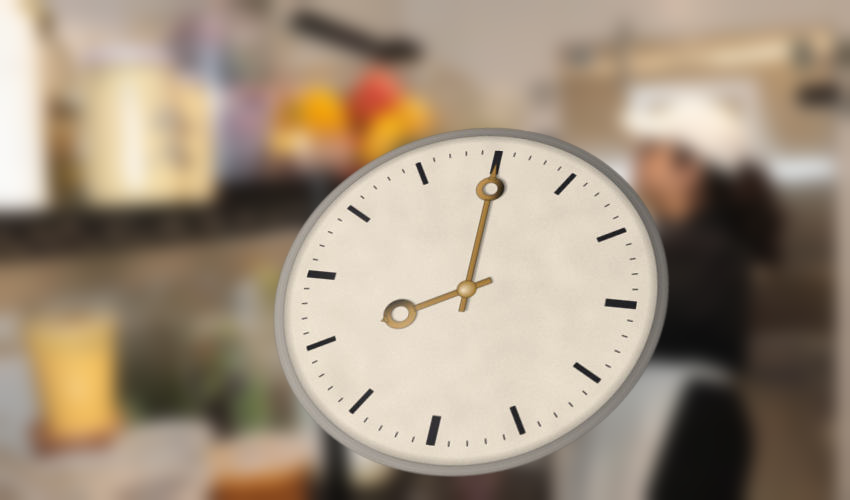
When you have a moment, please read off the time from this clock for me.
8:00
